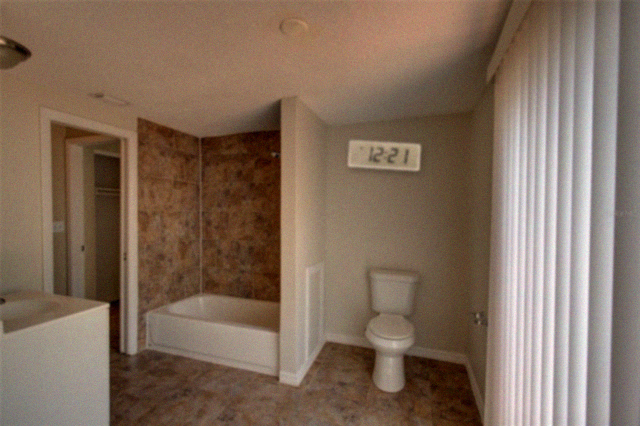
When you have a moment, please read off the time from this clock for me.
12:21
